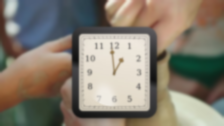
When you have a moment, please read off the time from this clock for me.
12:59
